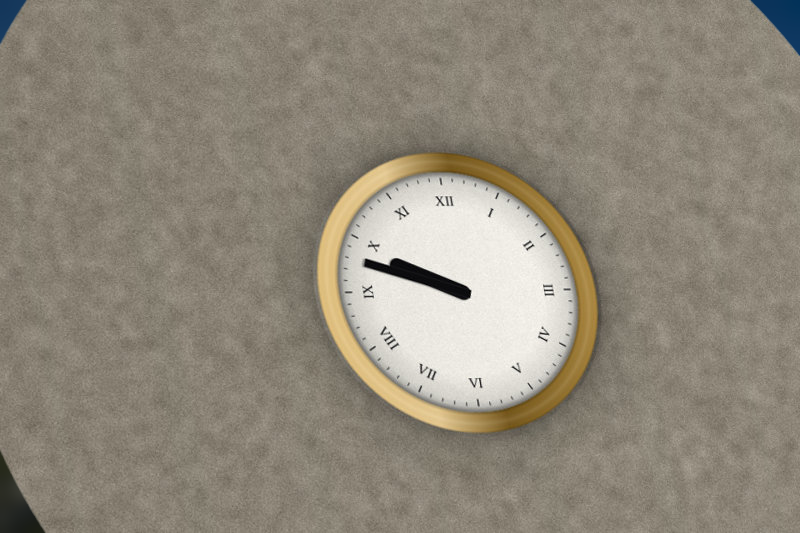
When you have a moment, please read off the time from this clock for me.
9:48
